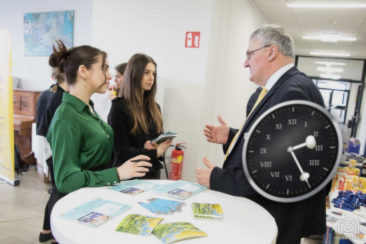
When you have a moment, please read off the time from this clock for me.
2:25
